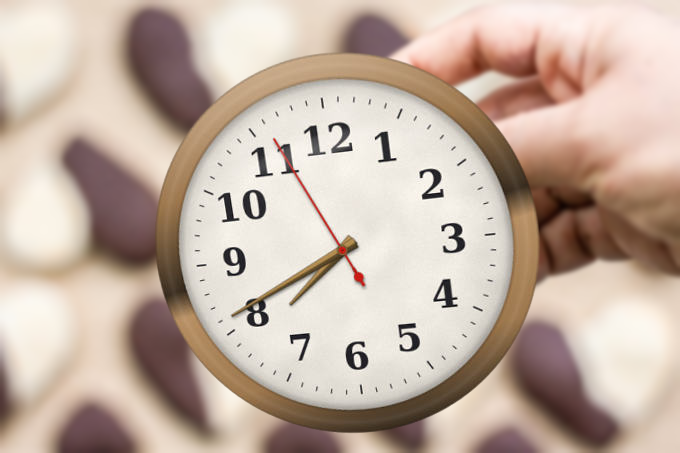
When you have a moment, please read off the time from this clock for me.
7:40:56
